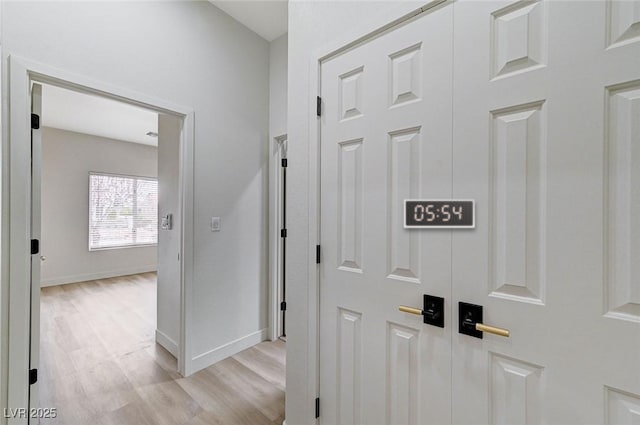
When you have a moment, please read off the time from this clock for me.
5:54
